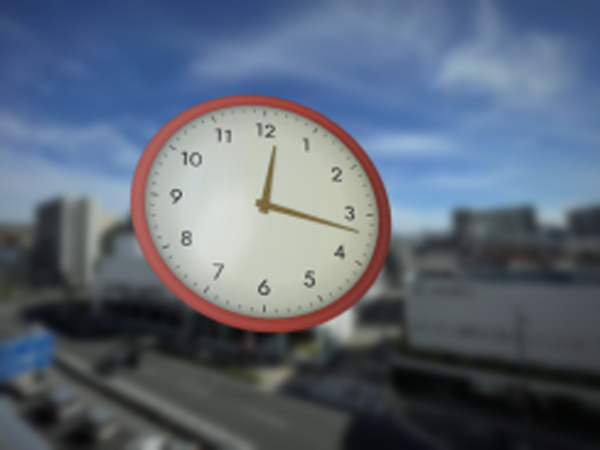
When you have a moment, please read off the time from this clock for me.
12:17
